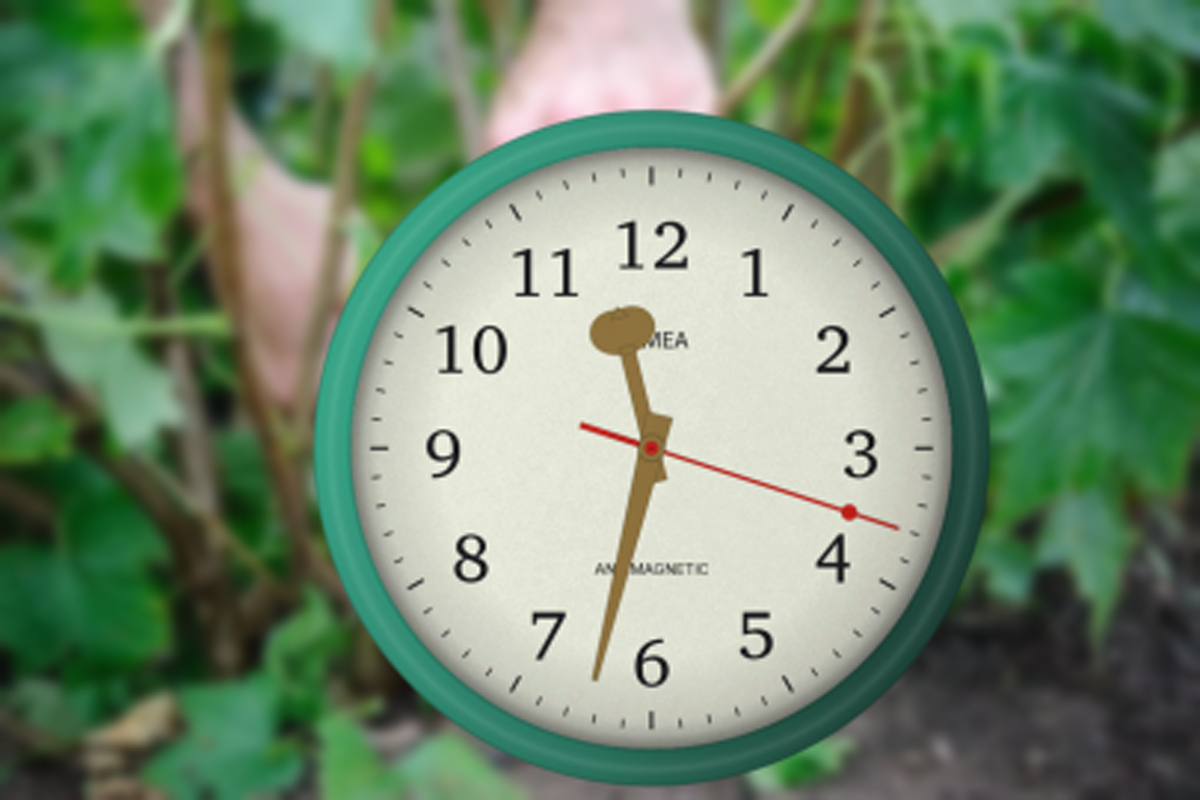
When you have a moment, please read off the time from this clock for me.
11:32:18
